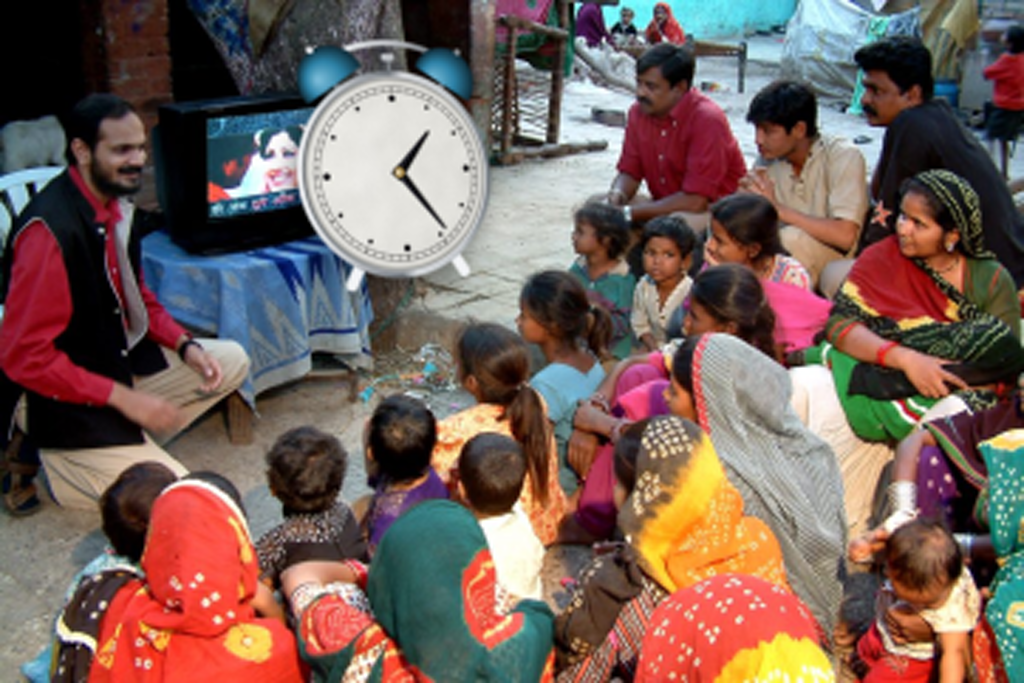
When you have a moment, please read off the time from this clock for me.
1:24
